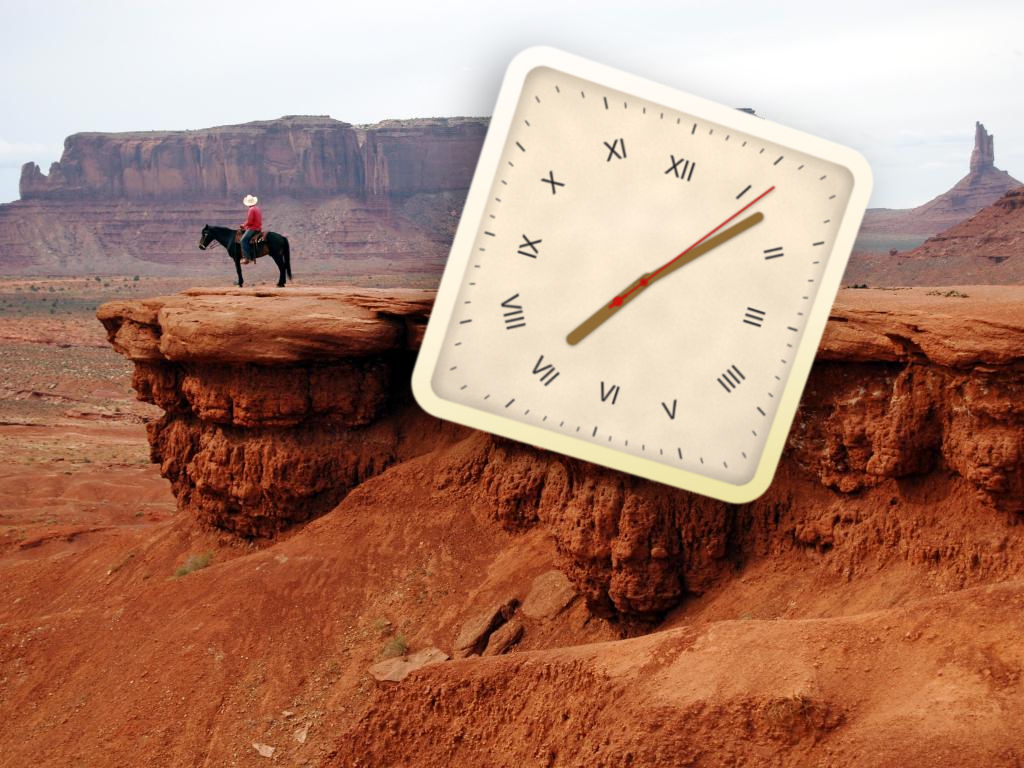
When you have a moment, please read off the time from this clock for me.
7:07:06
